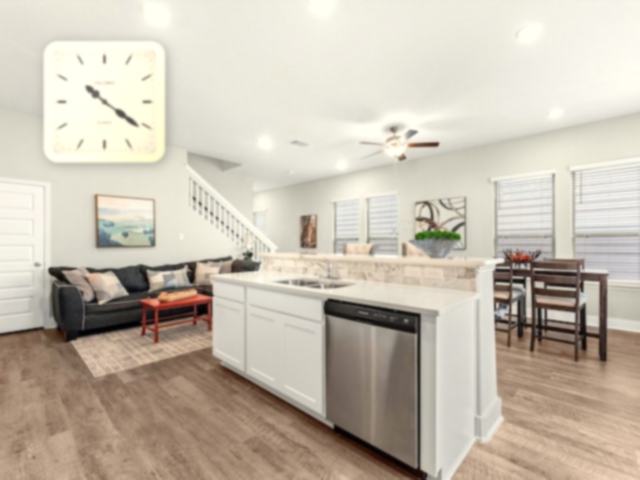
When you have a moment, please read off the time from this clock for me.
10:21
